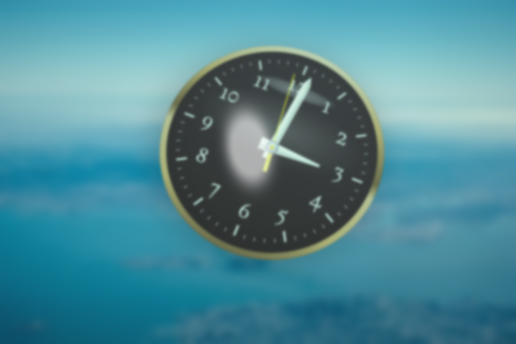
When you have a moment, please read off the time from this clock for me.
3:00:59
